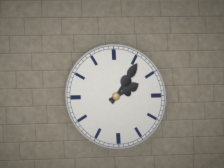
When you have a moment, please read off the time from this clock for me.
2:06
